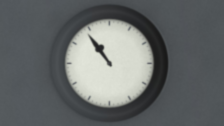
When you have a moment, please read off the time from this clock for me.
10:54
